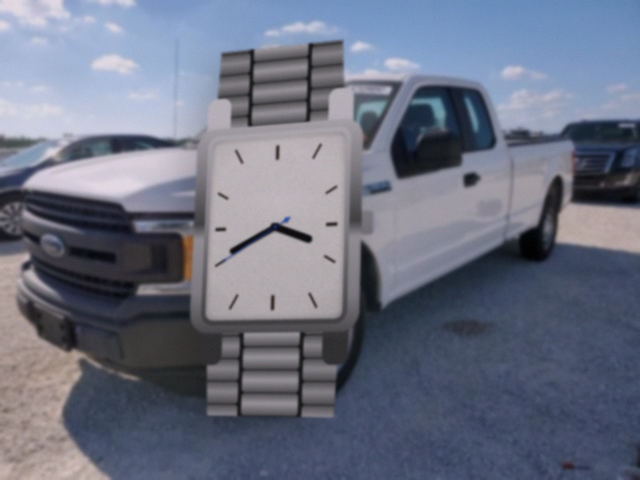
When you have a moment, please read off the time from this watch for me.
3:40:40
